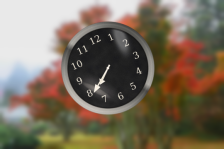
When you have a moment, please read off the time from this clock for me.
7:39
